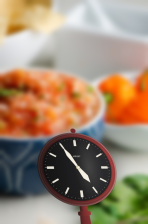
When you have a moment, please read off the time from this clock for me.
4:55
